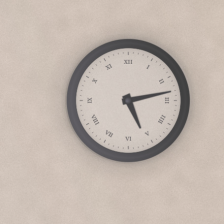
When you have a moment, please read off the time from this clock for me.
5:13
